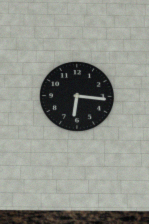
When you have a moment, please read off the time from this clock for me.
6:16
